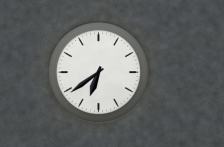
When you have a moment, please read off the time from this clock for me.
6:39
